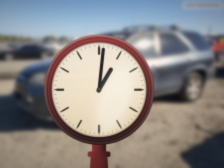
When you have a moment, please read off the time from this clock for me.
1:01
